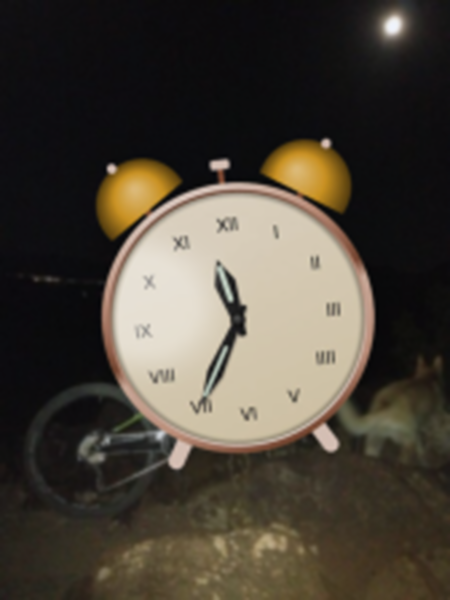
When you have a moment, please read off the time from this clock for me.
11:35
